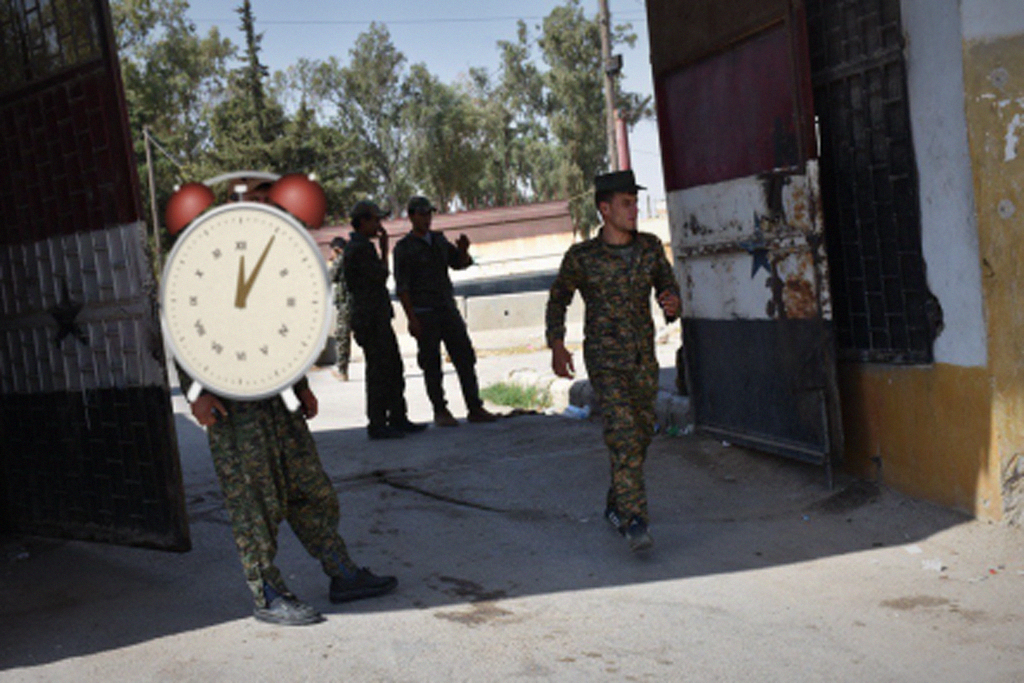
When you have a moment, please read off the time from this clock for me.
12:05
